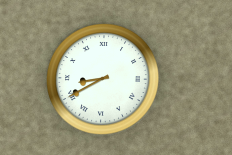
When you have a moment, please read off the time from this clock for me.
8:40
